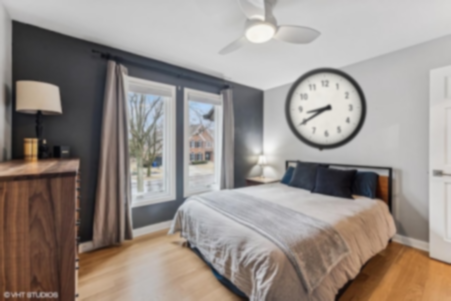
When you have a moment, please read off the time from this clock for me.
8:40
